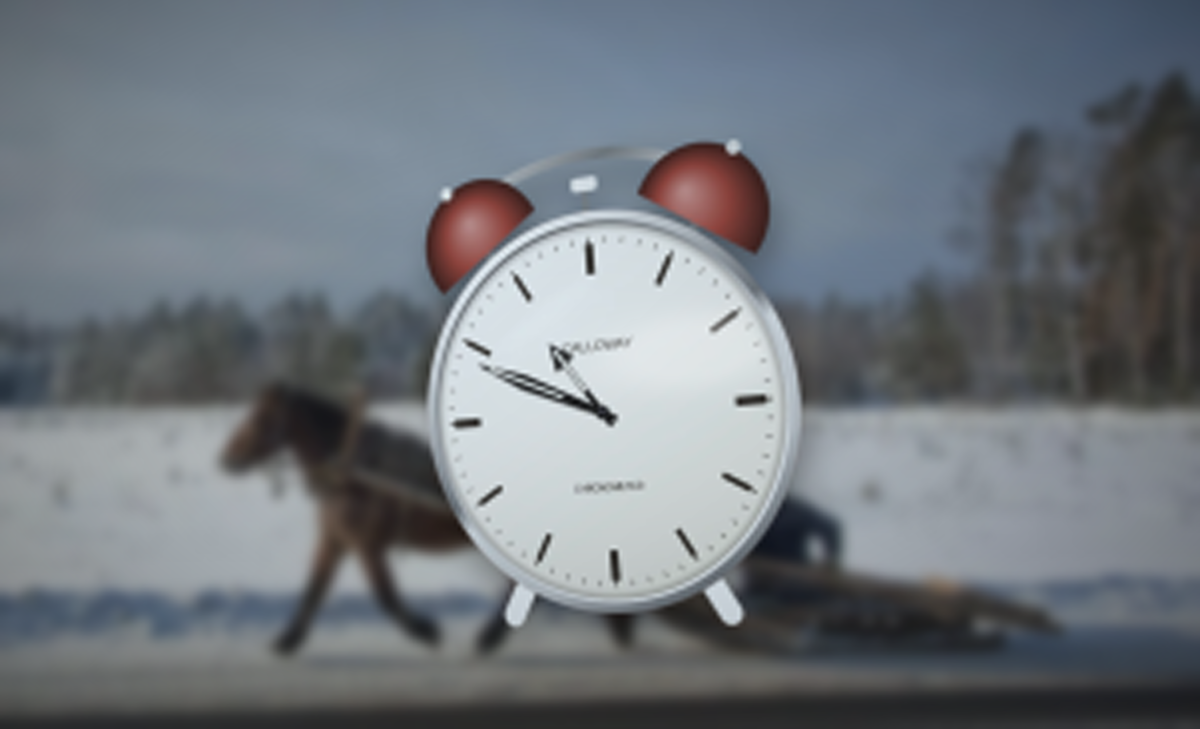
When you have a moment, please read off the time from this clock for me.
10:49
